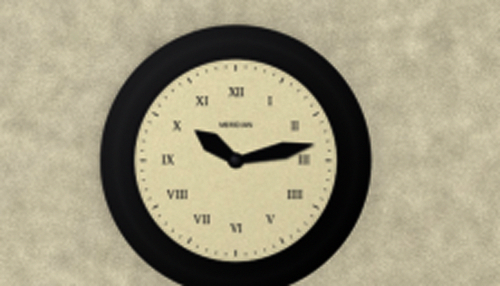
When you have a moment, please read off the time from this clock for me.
10:13
